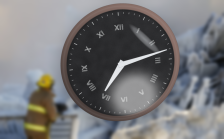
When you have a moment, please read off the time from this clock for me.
7:13
